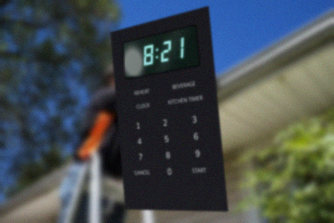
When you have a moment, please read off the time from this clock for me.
8:21
